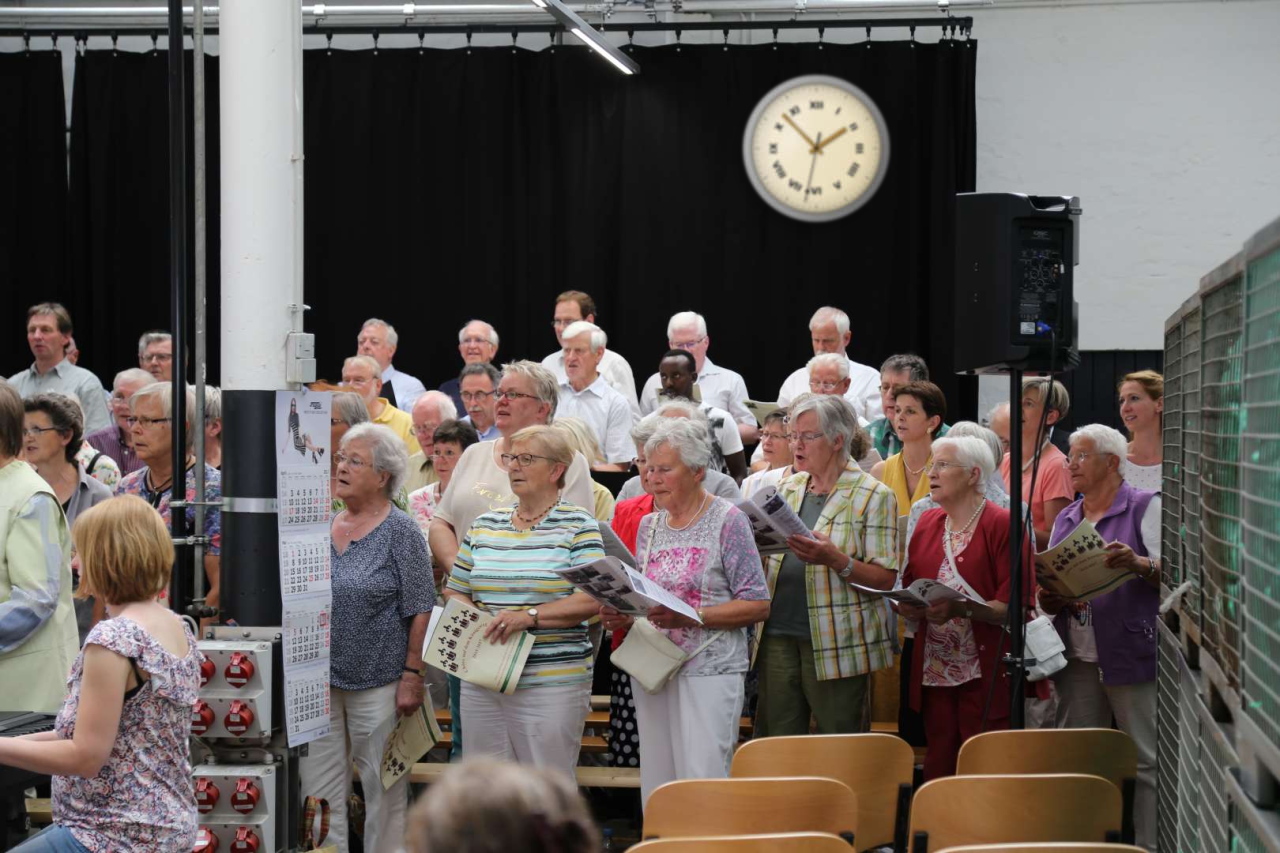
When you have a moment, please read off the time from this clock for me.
1:52:32
